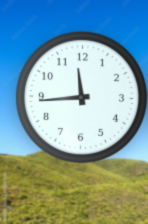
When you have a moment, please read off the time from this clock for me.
11:44
